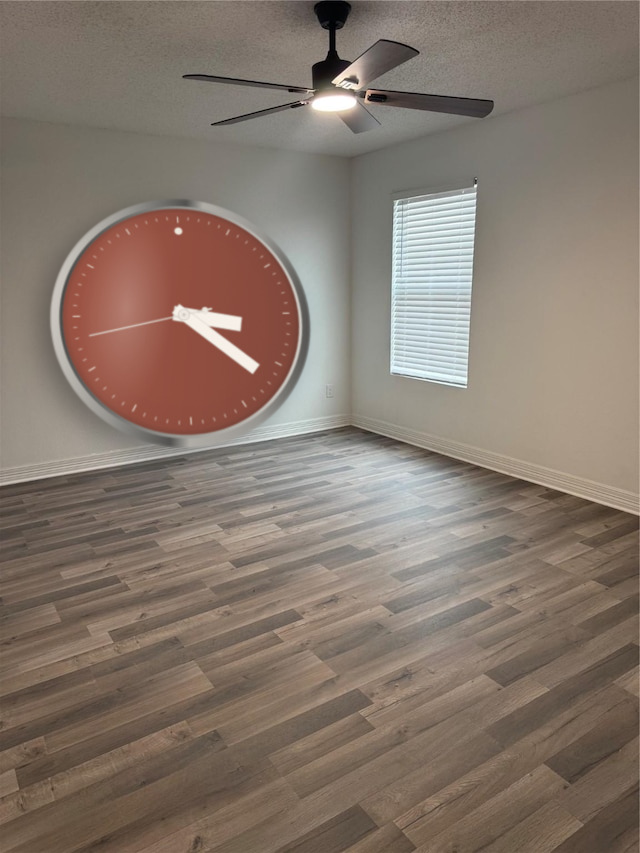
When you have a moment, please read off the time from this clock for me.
3:21:43
